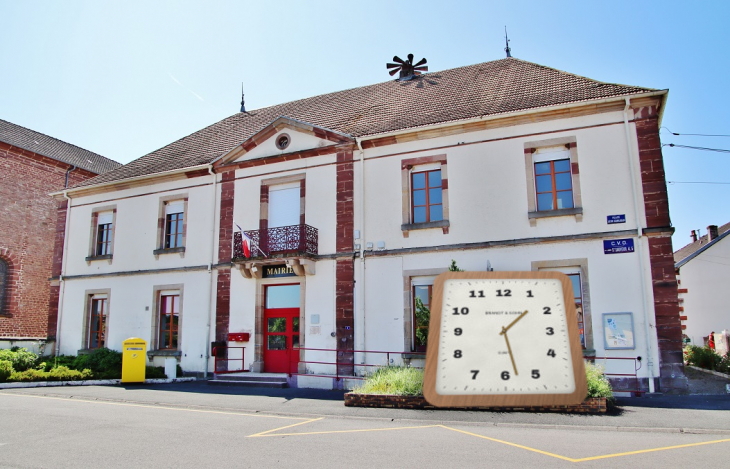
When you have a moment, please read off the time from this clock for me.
1:28
